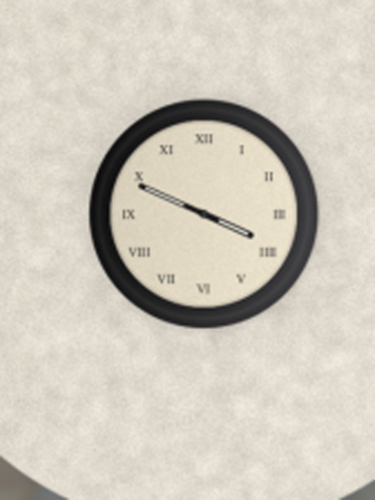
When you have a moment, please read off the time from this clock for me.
3:49
